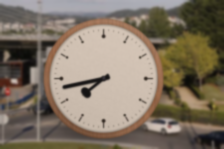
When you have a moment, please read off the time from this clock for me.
7:43
